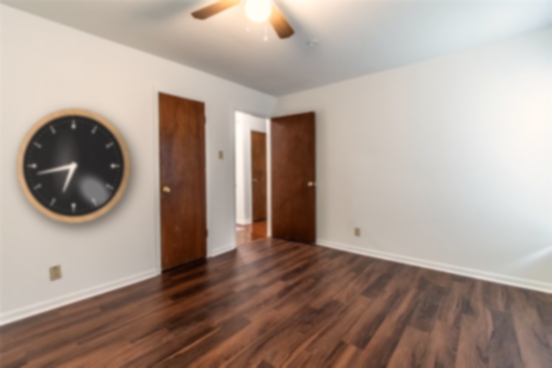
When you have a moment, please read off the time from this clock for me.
6:43
